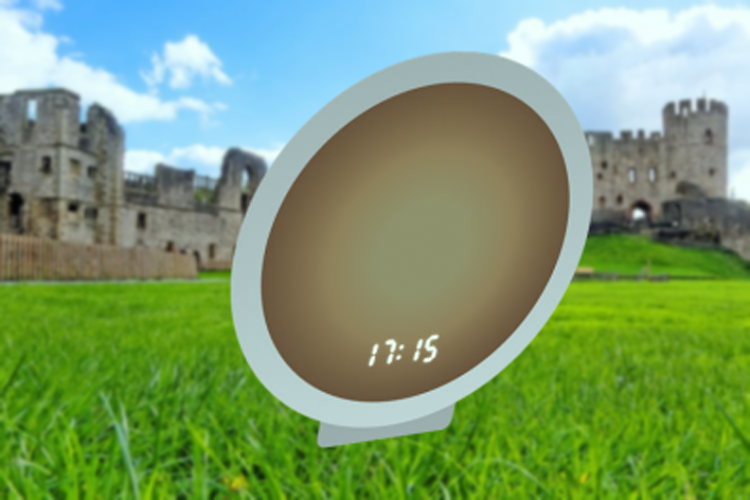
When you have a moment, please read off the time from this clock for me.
17:15
